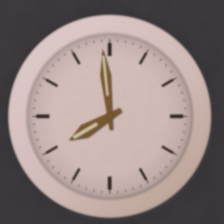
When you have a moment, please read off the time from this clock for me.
7:59
